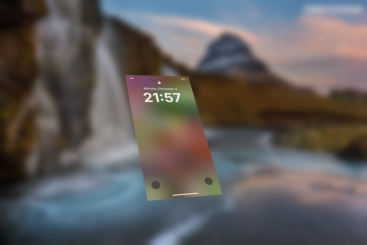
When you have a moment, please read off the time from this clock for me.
21:57
